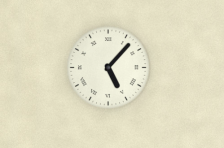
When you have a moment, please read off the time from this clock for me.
5:07
